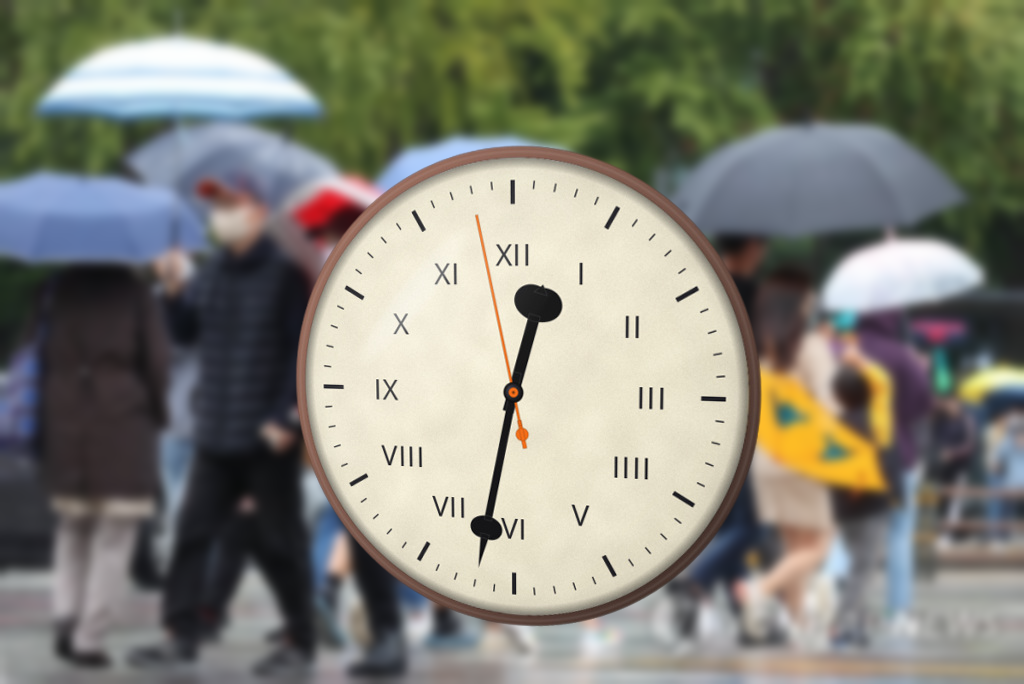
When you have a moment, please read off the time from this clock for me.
12:31:58
